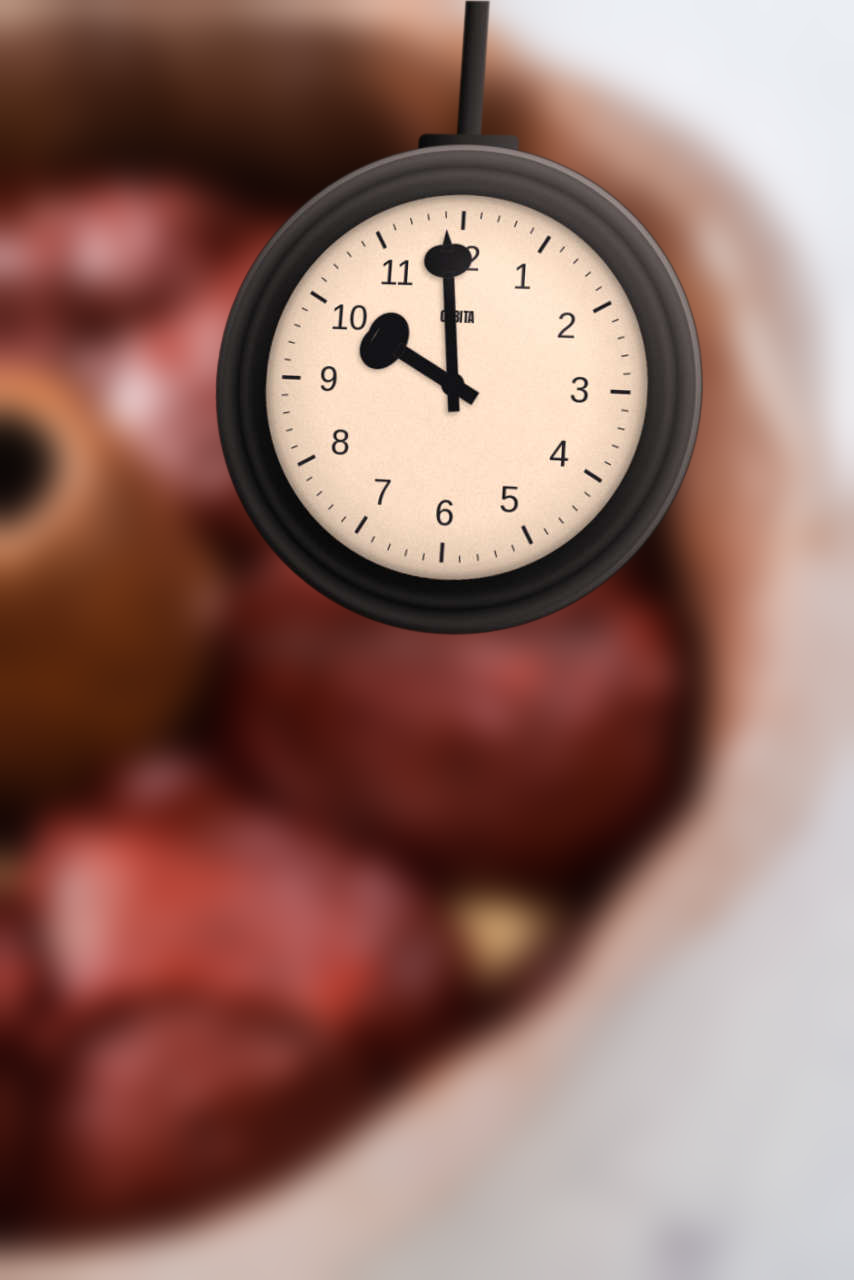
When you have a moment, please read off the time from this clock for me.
9:59
